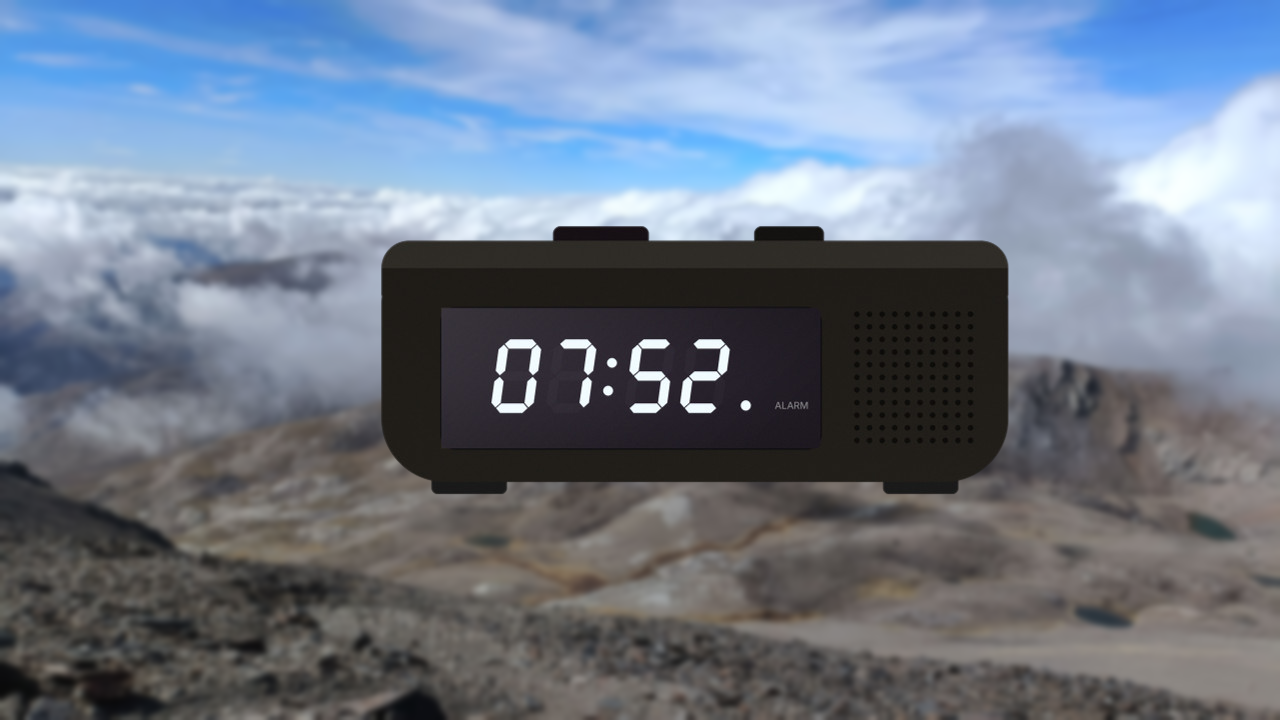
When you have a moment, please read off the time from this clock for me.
7:52
